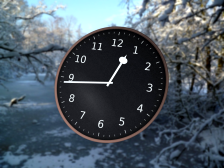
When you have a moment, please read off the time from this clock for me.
12:44
